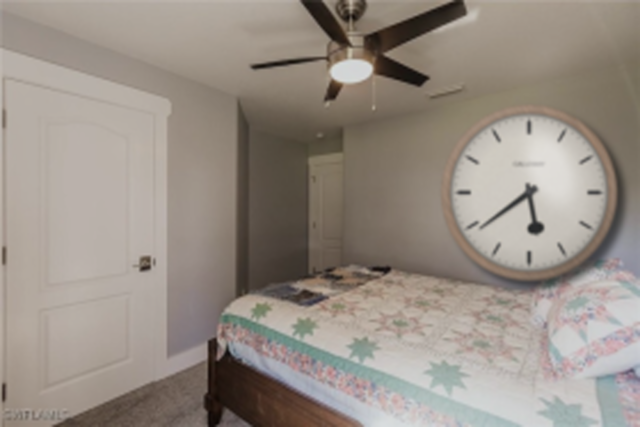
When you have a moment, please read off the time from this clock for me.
5:39
